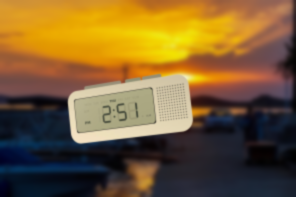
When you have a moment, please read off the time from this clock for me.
2:51
